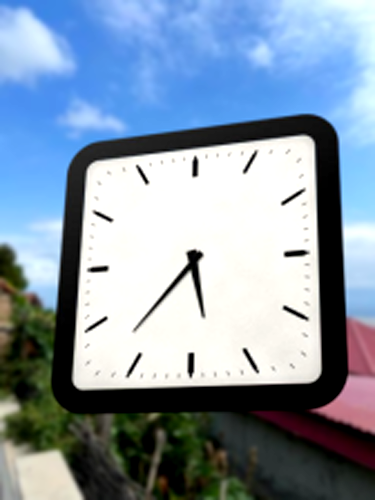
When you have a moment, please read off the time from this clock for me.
5:37
